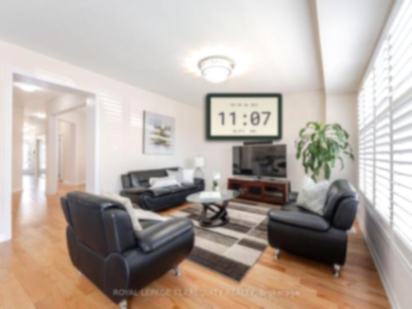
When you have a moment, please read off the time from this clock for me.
11:07
